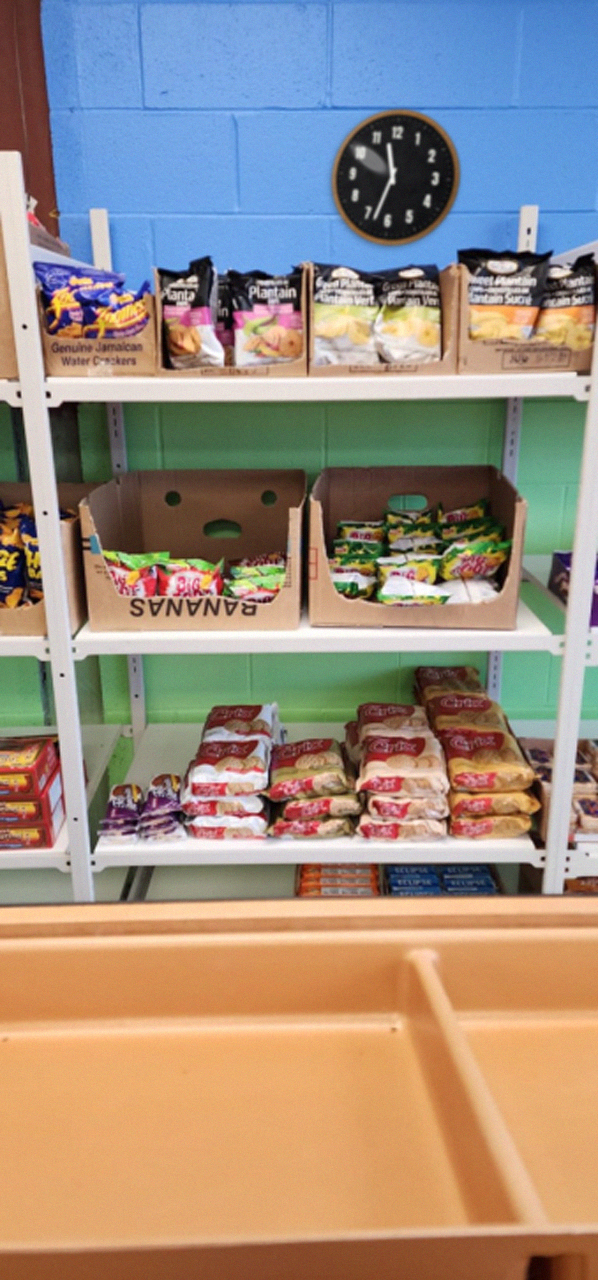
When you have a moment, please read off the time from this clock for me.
11:33
